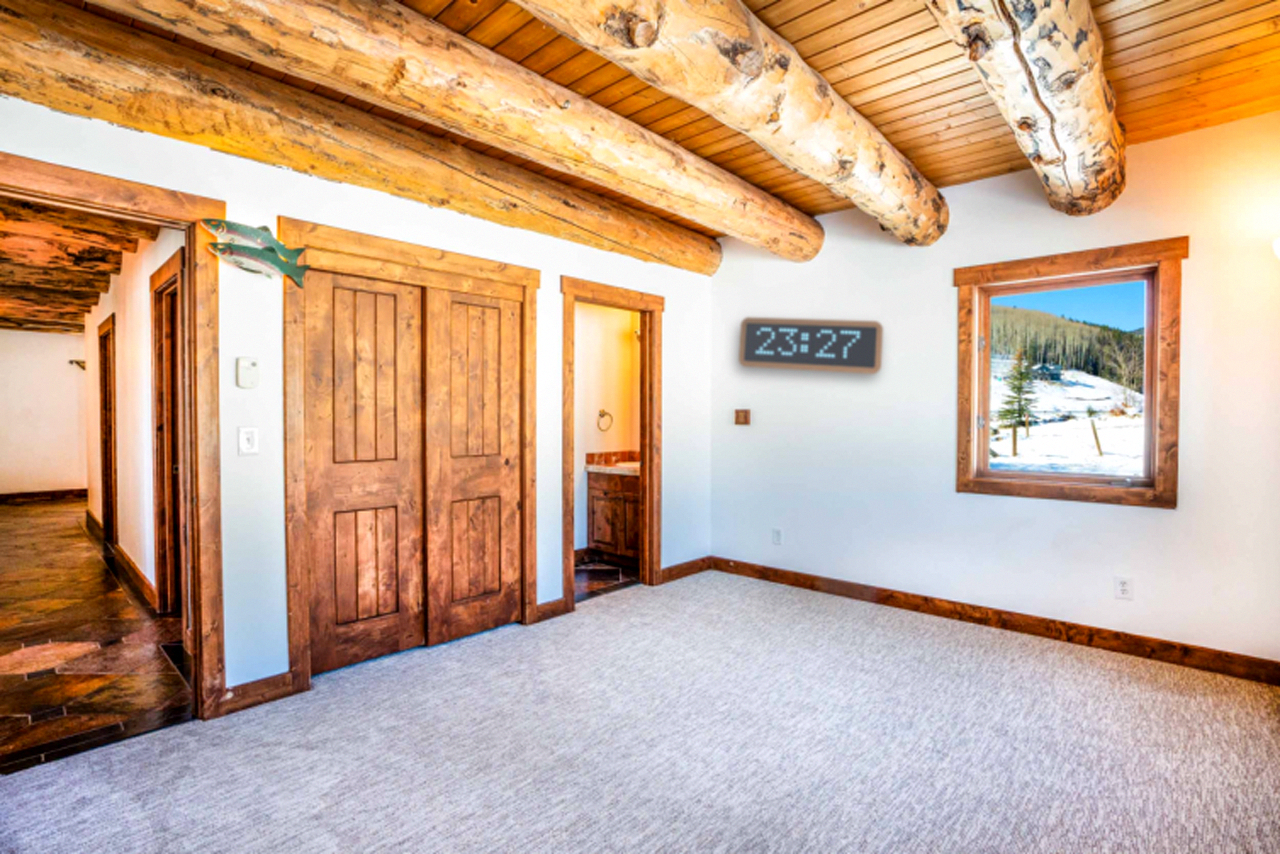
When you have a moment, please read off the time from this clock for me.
23:27
